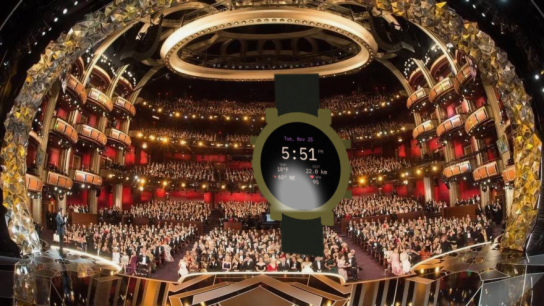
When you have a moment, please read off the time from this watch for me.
5:51
